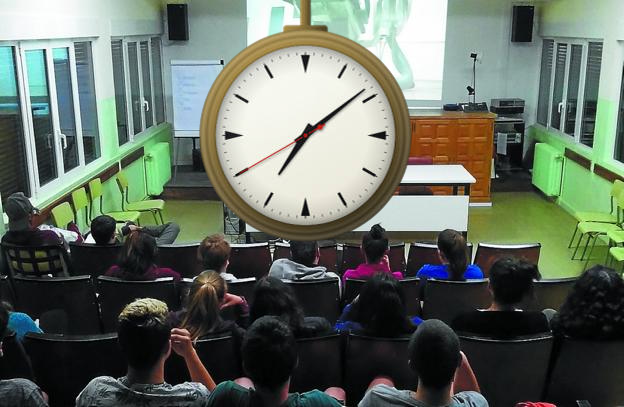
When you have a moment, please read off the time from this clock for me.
7:08:40
